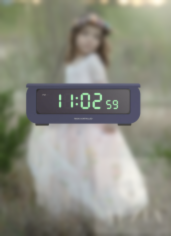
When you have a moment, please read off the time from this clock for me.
11:02:59
